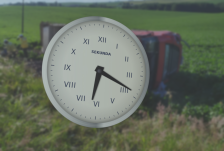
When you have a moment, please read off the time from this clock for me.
6:19
